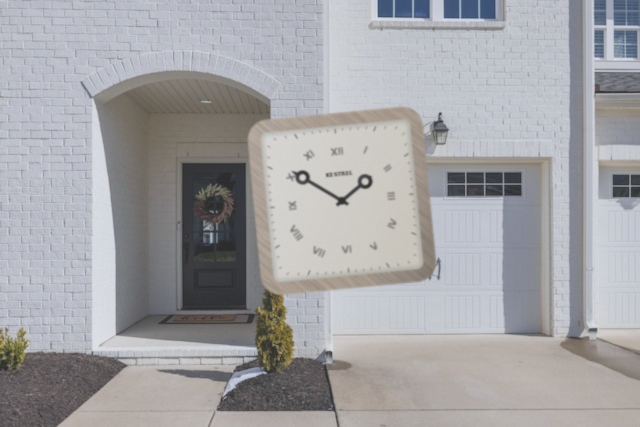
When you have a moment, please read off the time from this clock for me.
1:51
